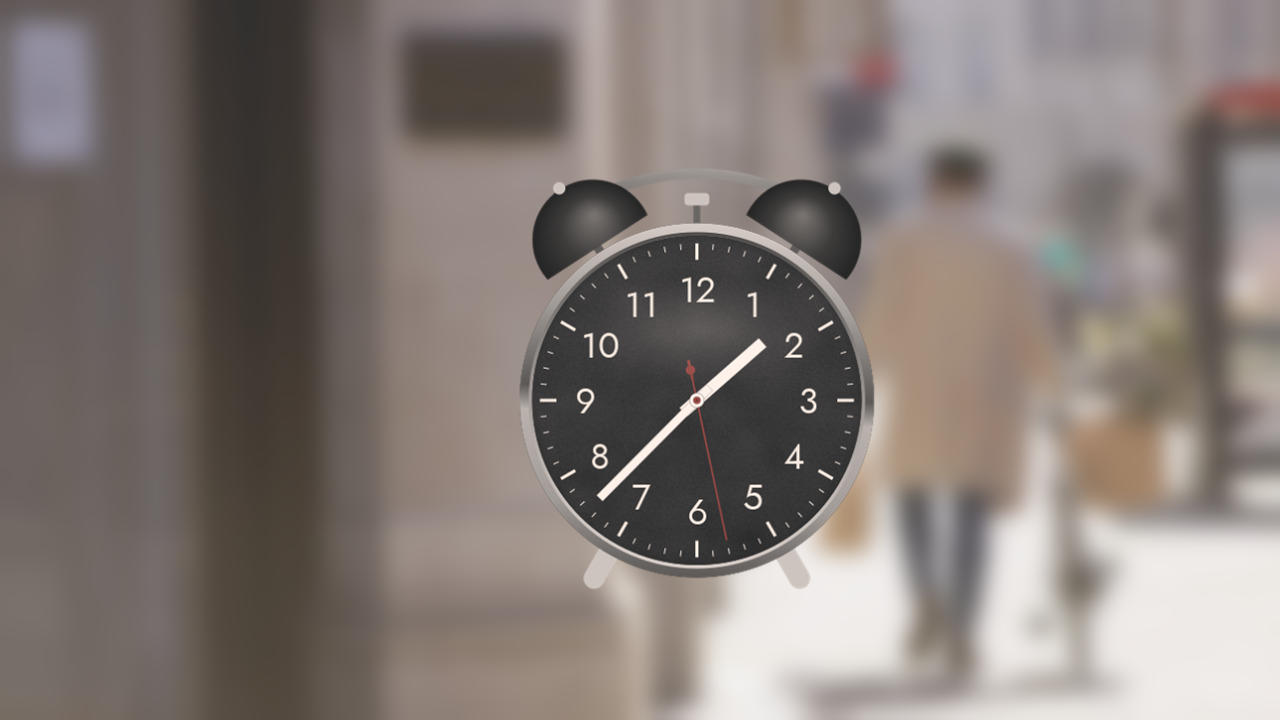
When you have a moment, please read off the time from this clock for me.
1:37:28
